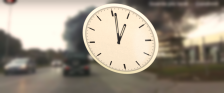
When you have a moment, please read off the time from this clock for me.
1:01
